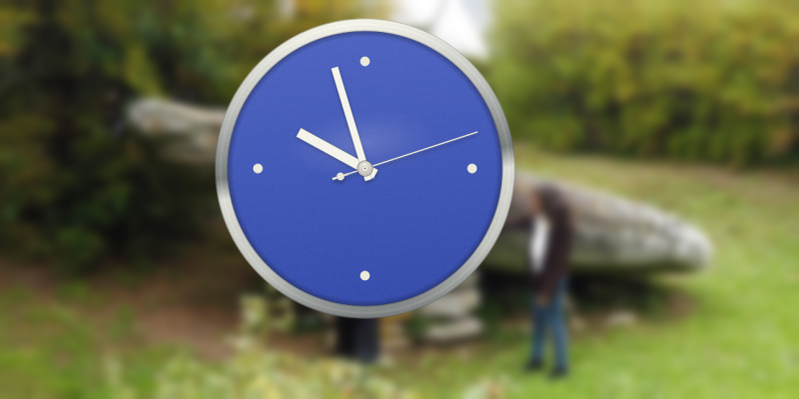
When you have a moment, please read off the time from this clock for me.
9:57:12
